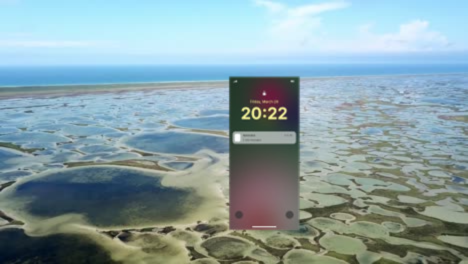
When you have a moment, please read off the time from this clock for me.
20:22
